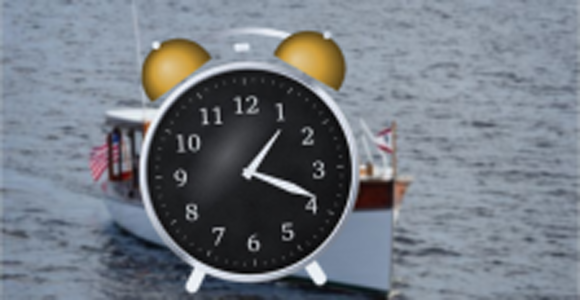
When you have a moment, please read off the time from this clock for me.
1:19
